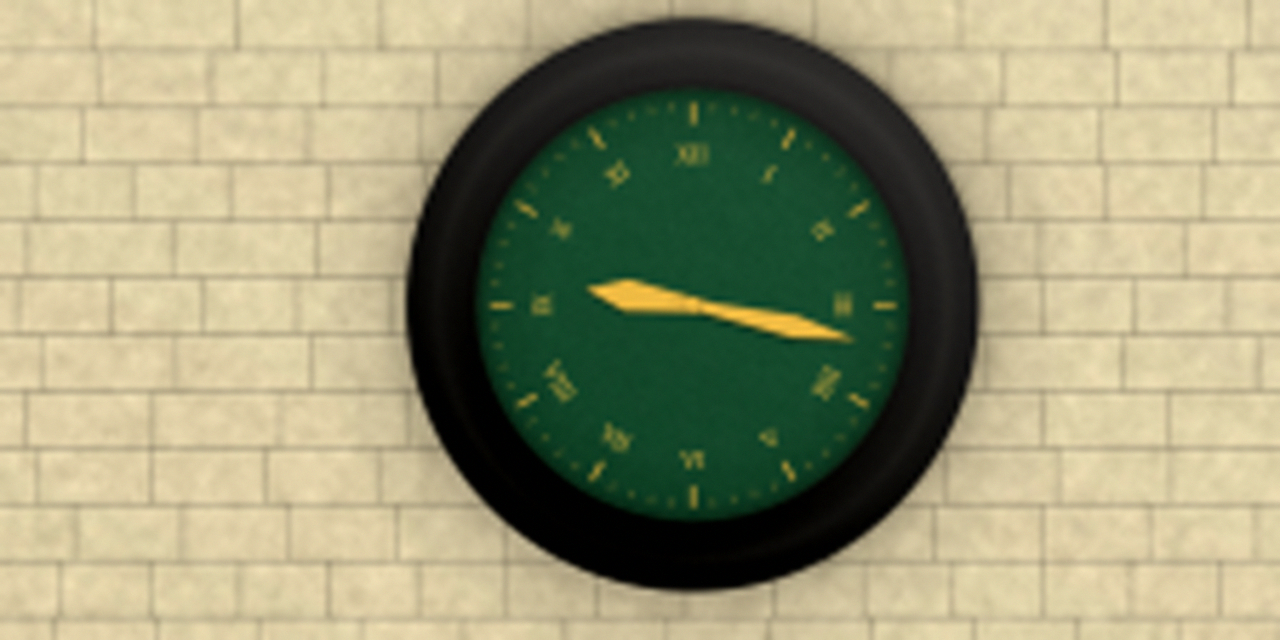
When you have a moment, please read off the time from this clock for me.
9:17
